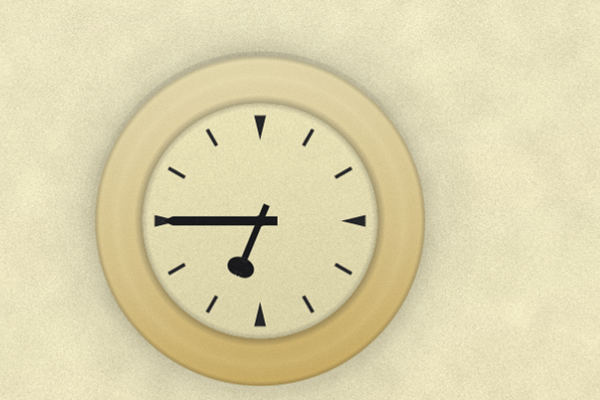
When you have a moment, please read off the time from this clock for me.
6:45
